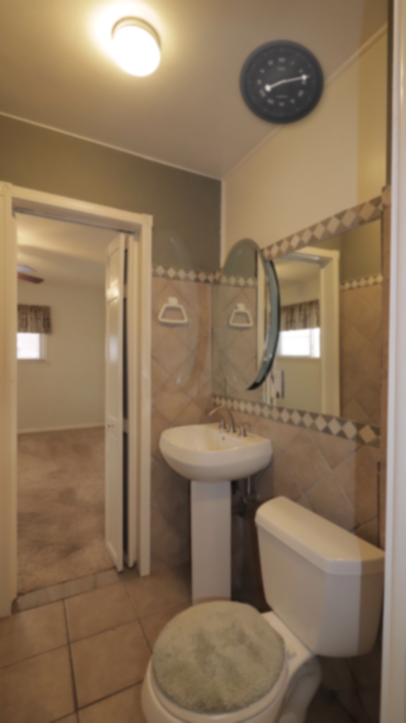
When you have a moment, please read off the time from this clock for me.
8:13
